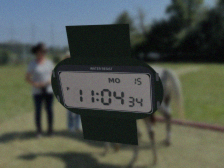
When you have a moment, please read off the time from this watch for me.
11:04:34
